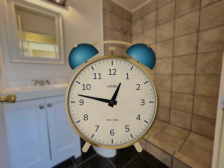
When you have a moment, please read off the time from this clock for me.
12:47
